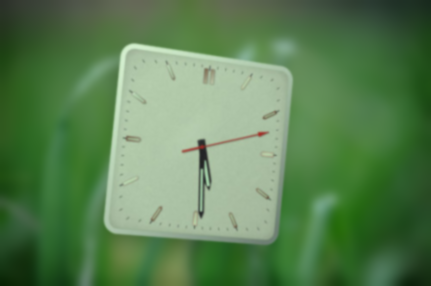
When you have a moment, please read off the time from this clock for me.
5:29:12
